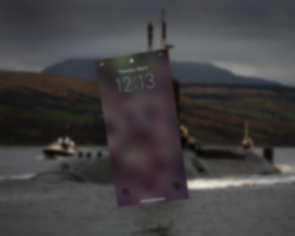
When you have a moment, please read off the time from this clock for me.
12:13
